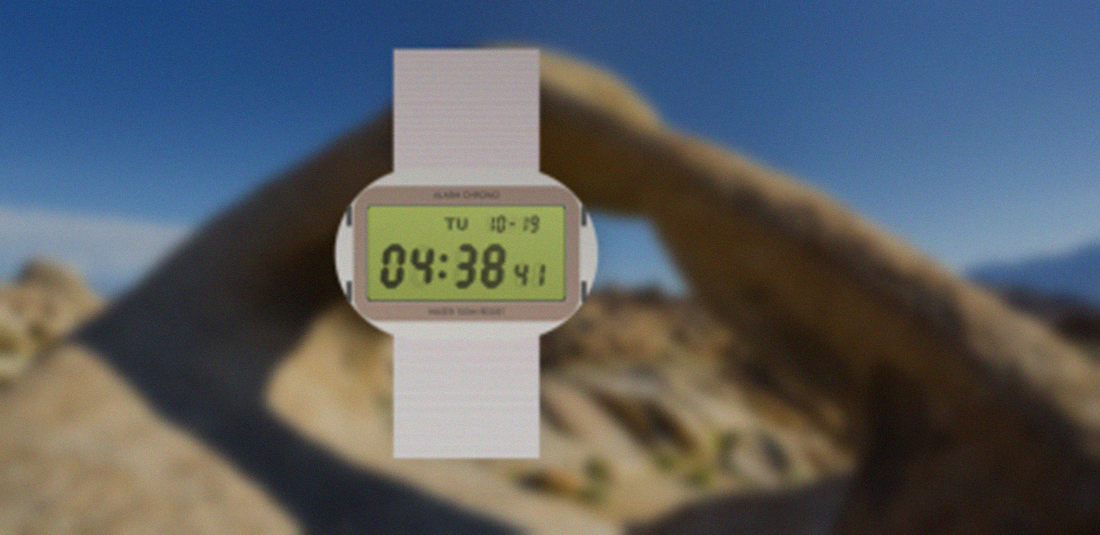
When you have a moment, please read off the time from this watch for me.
4:38:41
